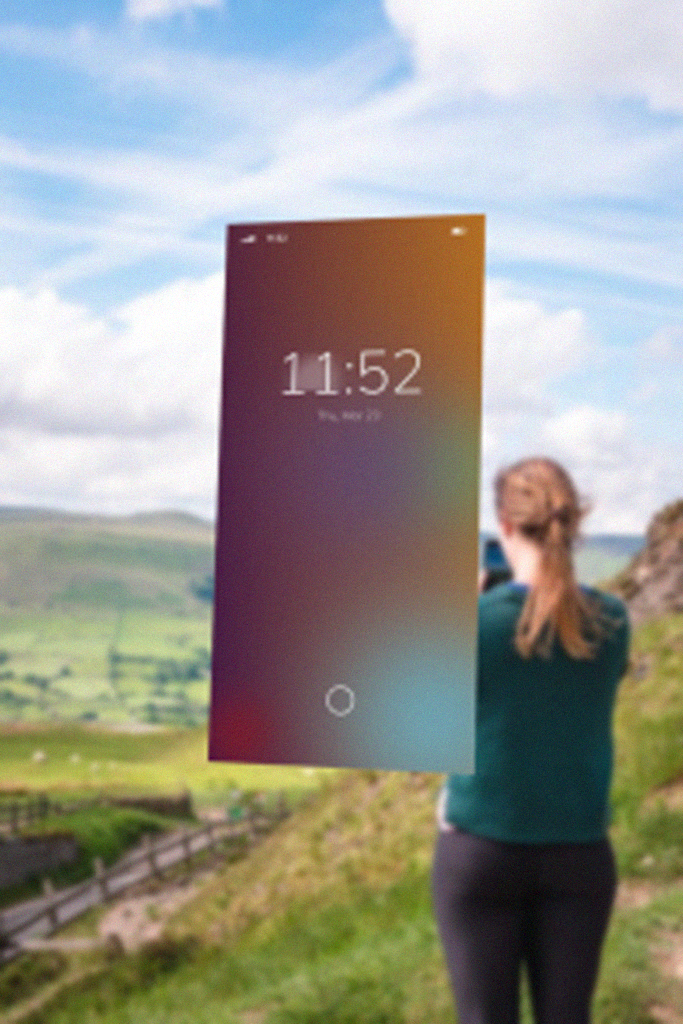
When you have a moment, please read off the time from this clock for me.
11:52
